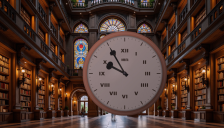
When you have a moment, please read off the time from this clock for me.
9:55
